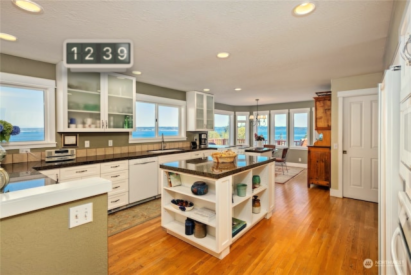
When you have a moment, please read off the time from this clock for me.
12:39
